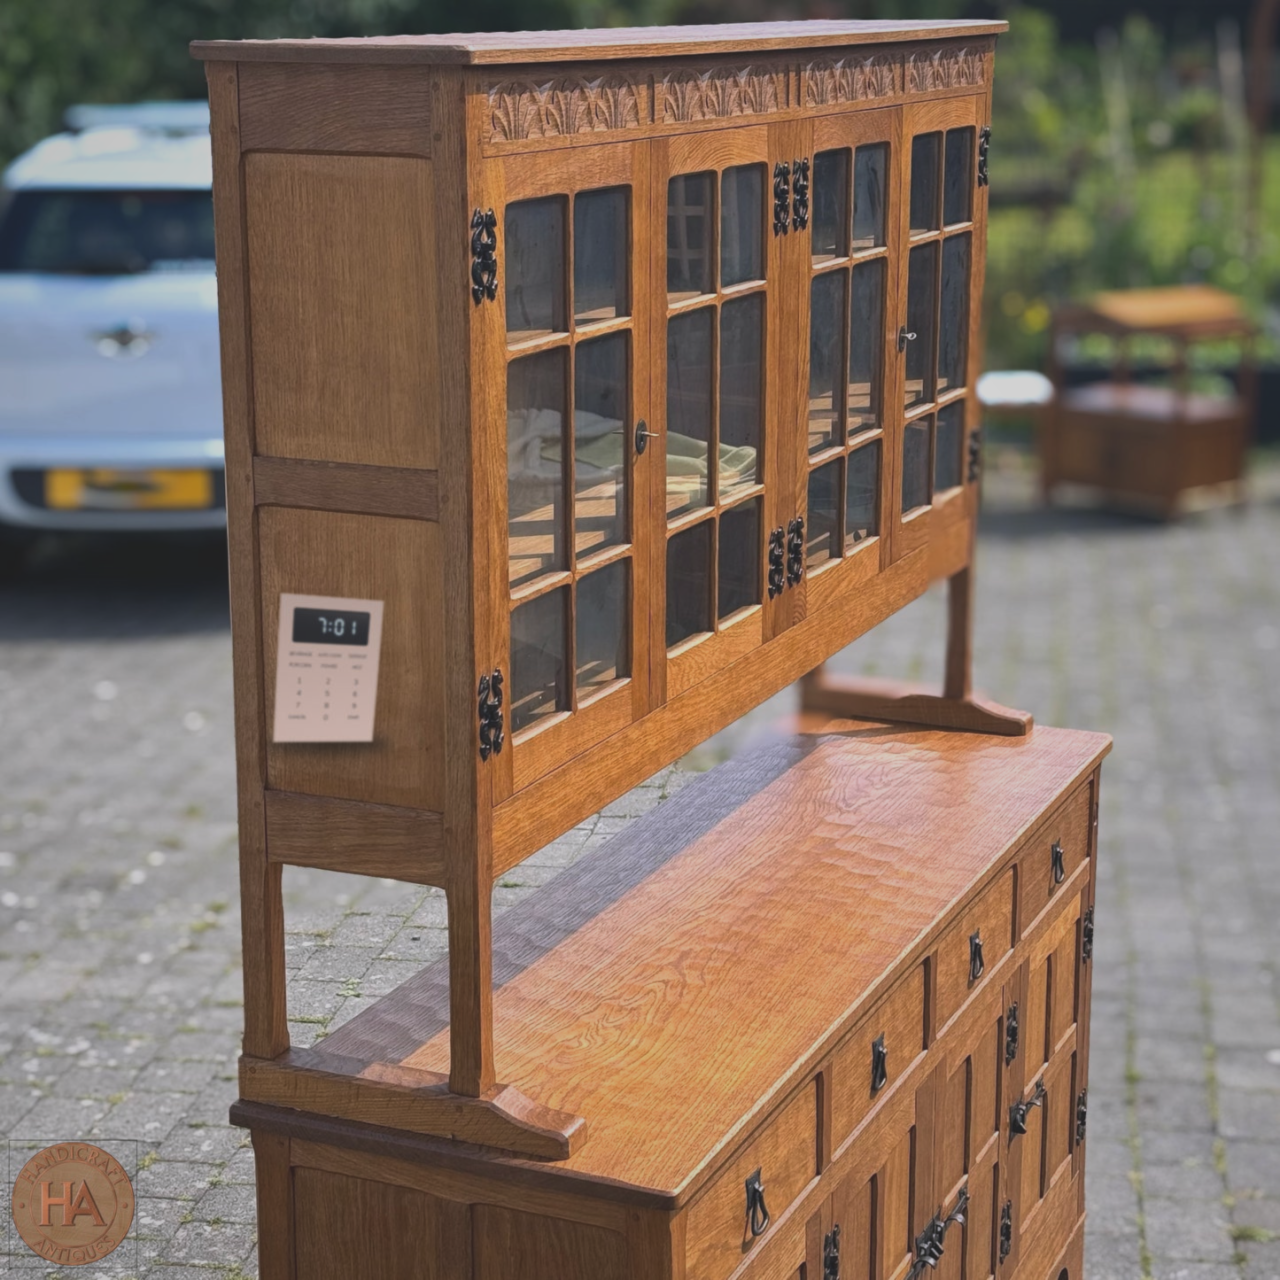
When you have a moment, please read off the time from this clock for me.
7:01
